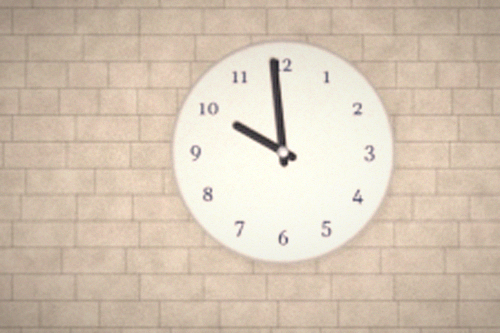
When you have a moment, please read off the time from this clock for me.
9:59
